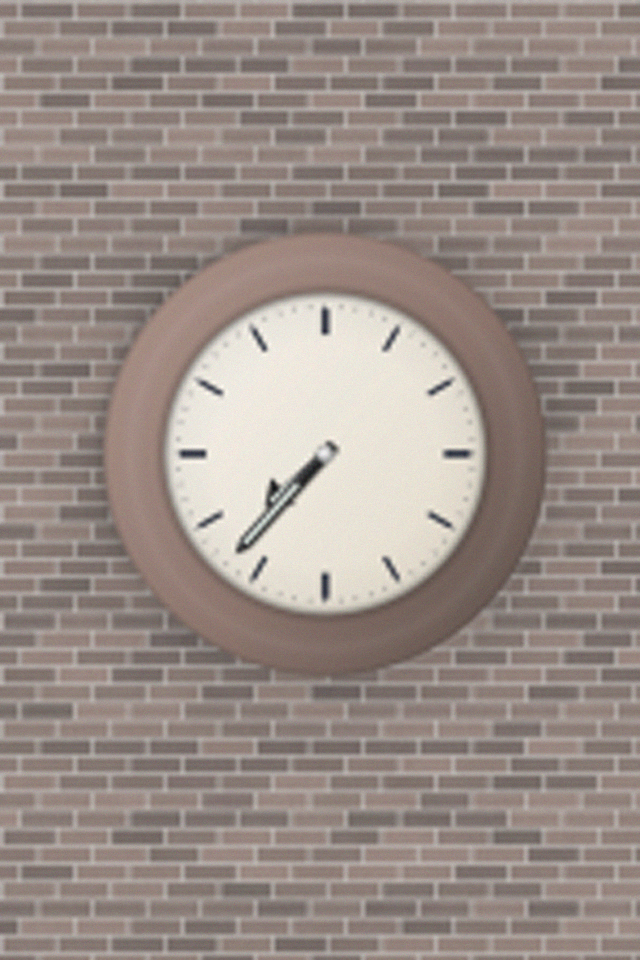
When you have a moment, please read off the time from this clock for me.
7:37
